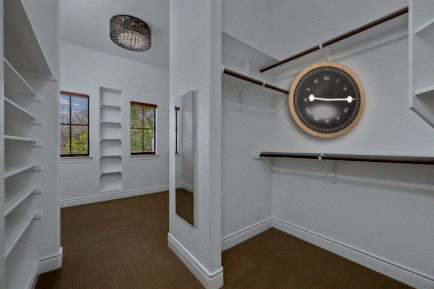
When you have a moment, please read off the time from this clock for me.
9:15
